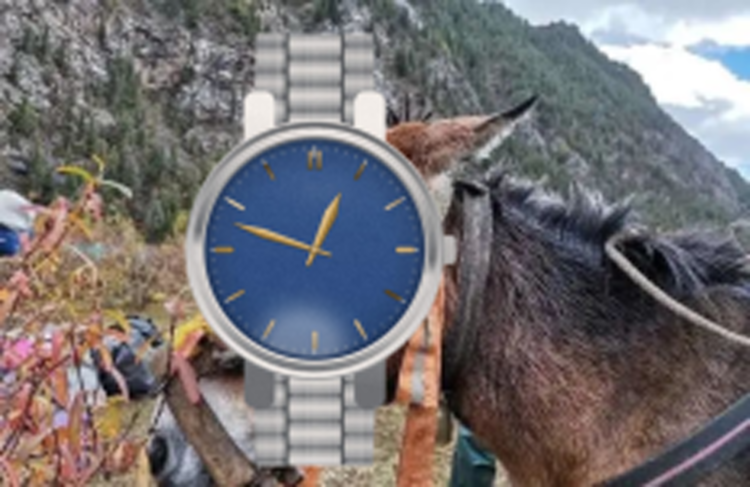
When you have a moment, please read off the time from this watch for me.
12:48
